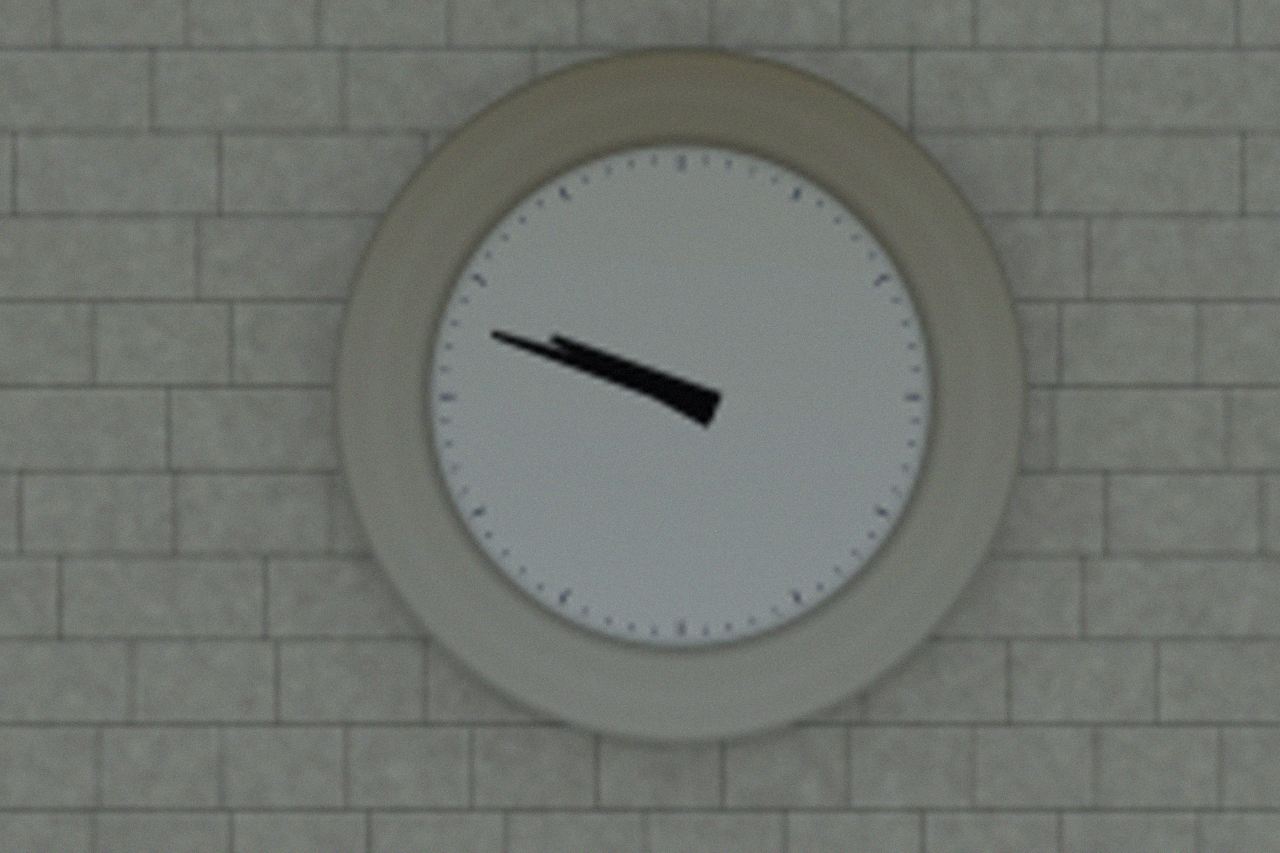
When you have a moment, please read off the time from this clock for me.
9:48
